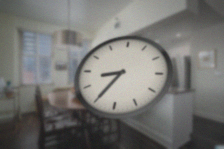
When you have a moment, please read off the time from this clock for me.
8:35
